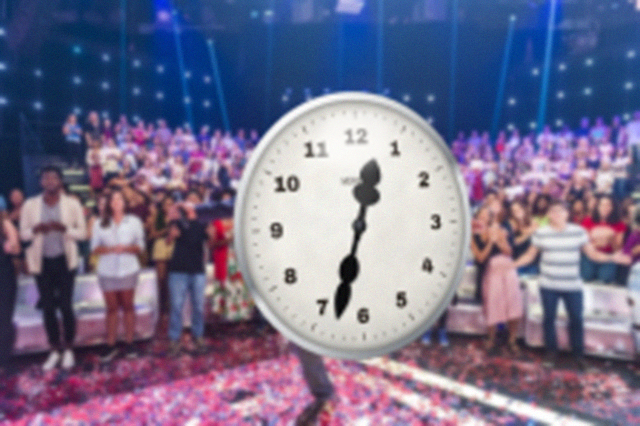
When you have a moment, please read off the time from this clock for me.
12:33
